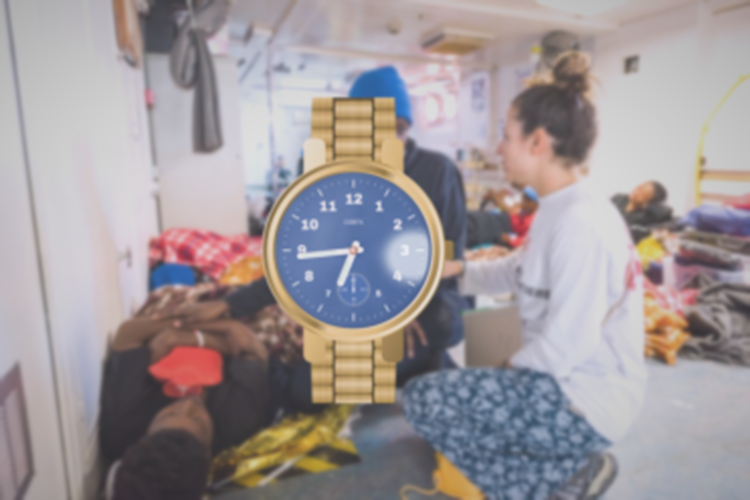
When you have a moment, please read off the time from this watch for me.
6:44
